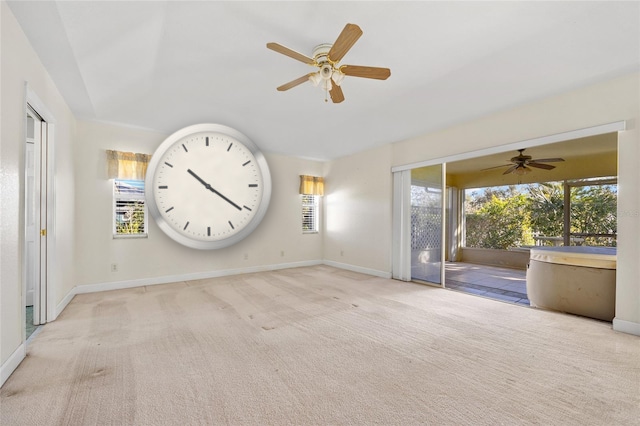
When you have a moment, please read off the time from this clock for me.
10:21
